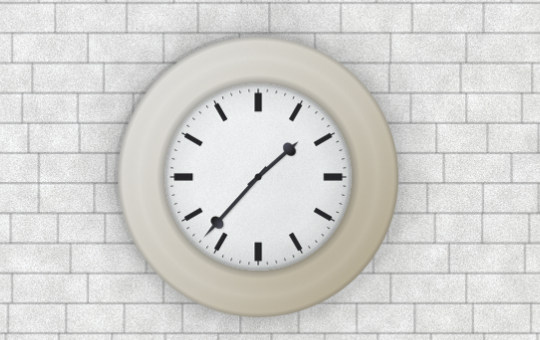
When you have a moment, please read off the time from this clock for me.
1:37
